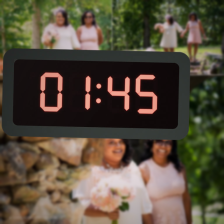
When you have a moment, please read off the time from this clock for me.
1:45
